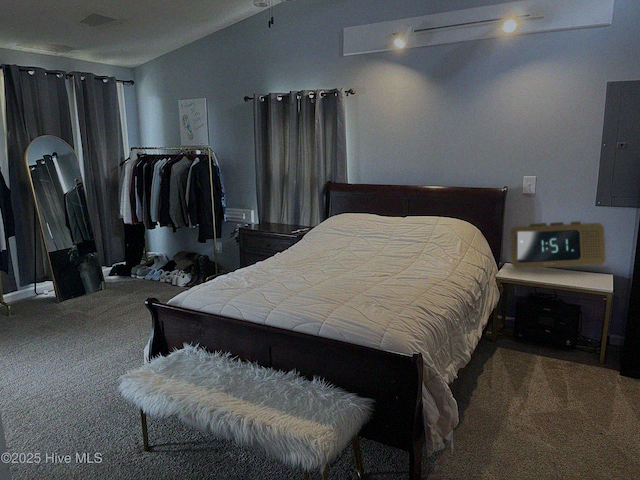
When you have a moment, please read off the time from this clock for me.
1:51
